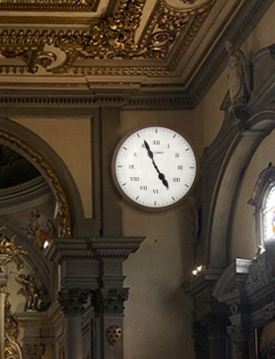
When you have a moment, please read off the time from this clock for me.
4:56
